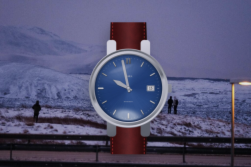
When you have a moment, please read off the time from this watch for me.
9:58
